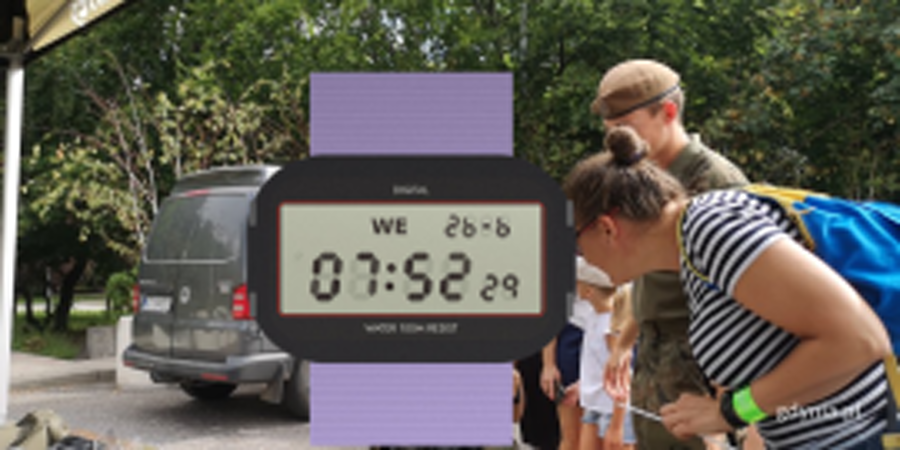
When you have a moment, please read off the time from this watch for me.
7:52:29
